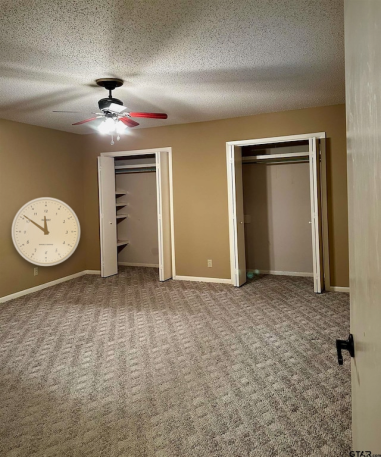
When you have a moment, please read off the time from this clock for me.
11:51
